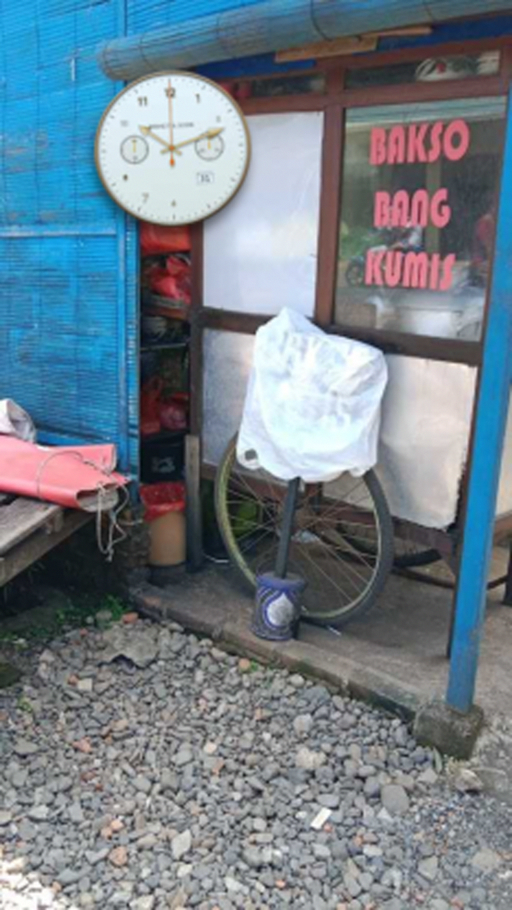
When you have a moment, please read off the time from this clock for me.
10:12
